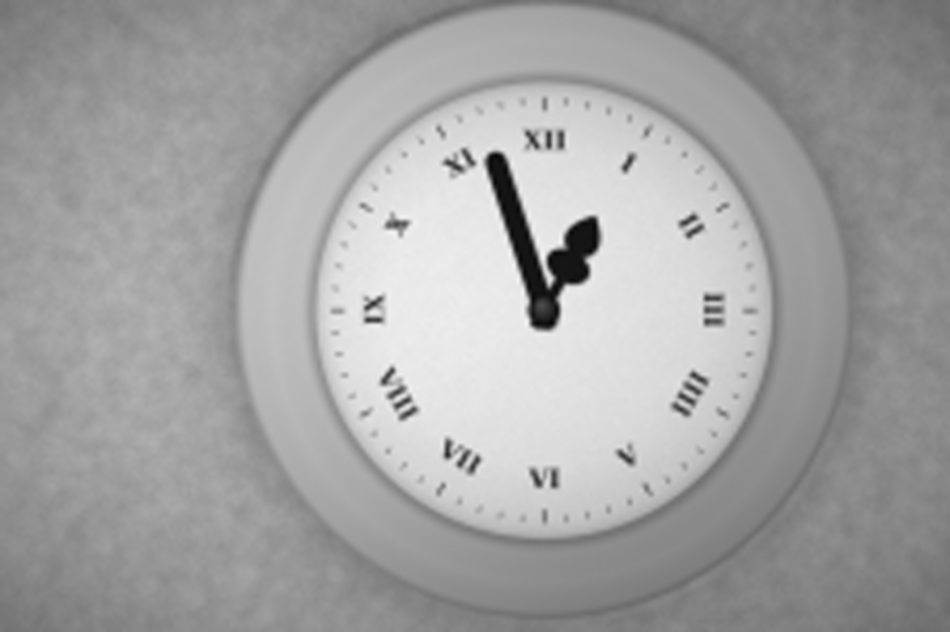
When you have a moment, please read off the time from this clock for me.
12:57
